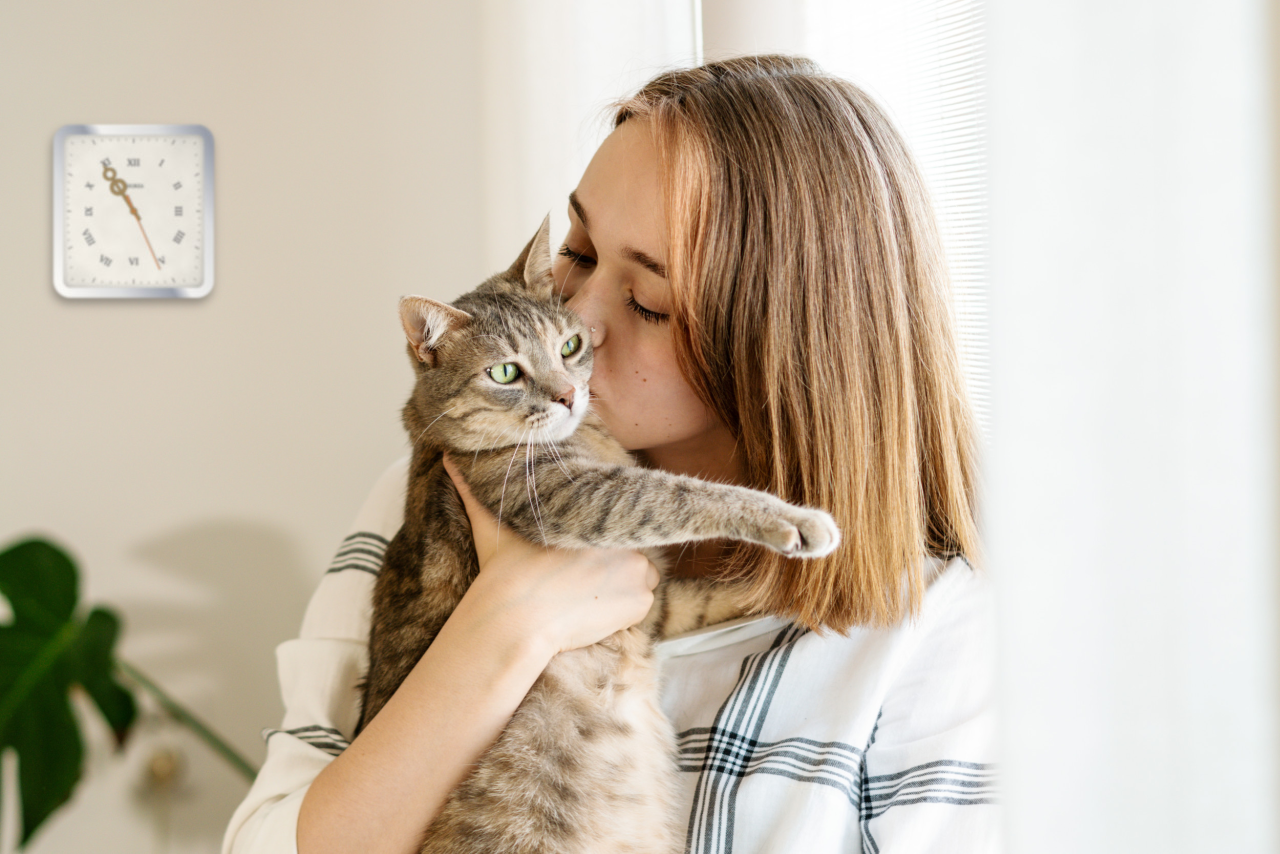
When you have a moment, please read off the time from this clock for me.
10:54:26
